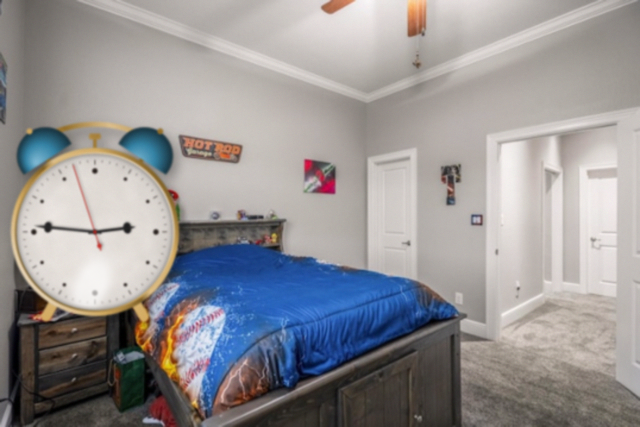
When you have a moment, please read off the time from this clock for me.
2:45:57
